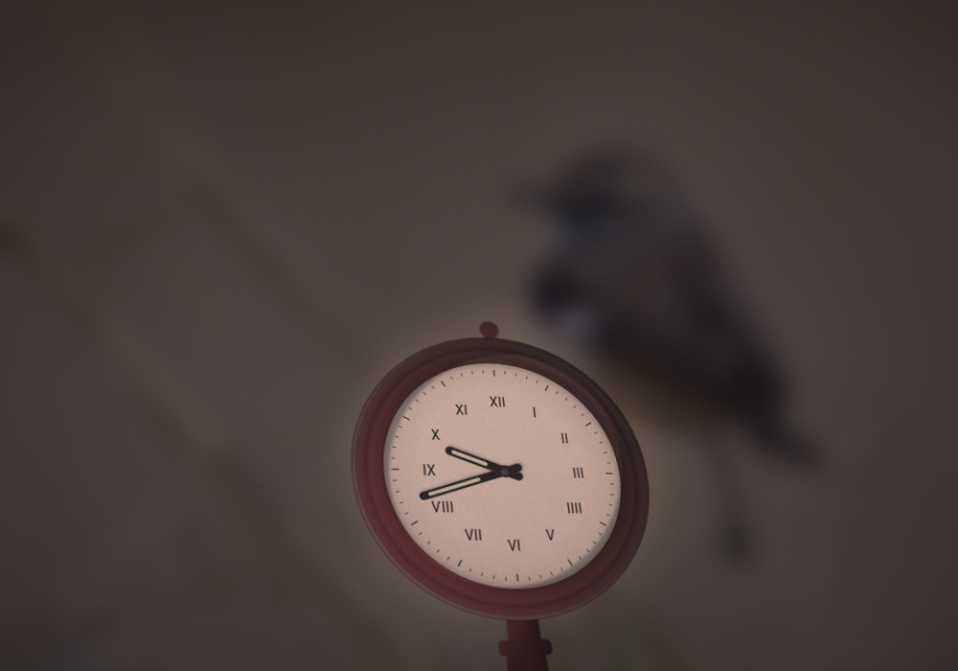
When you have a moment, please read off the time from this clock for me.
9:42
